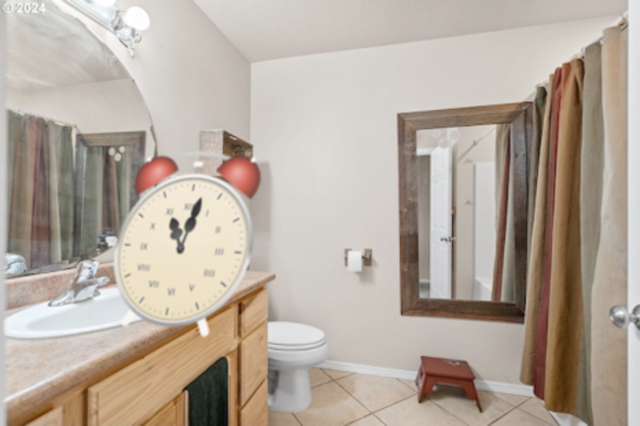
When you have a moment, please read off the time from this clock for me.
11:02
